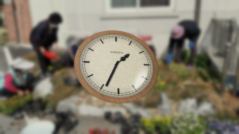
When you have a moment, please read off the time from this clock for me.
1:34
